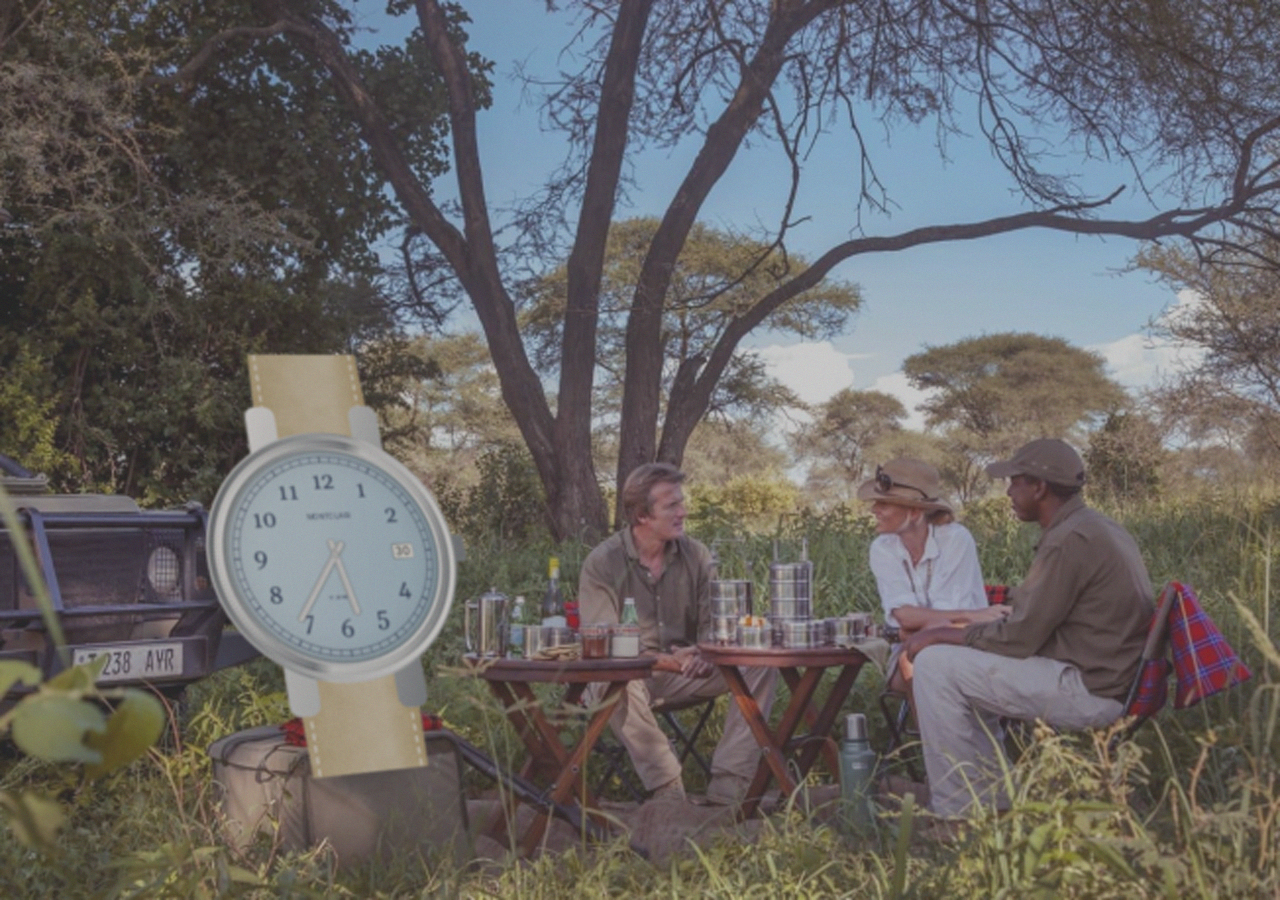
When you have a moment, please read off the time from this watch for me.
5:36
